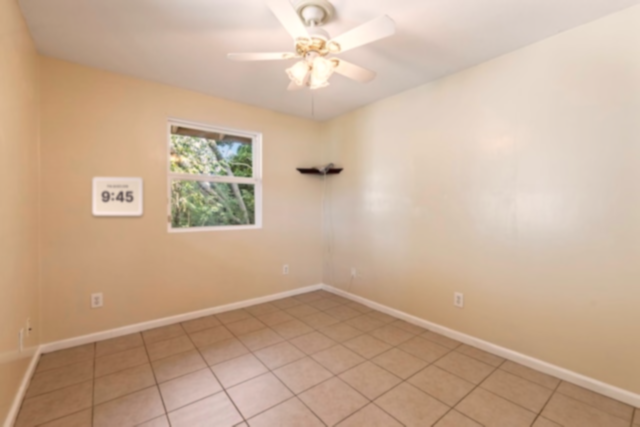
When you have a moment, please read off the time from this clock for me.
9:45
